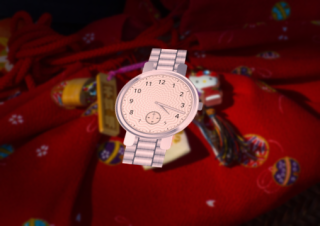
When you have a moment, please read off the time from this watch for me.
4:18
